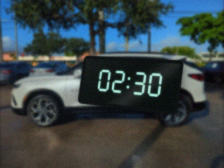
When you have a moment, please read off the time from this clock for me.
2:30
